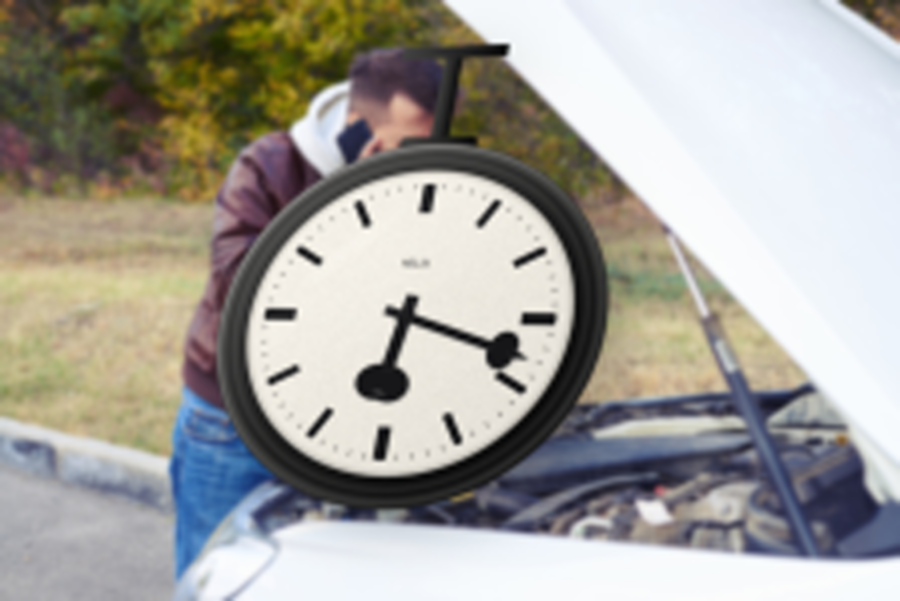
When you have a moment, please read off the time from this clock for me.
6:18
